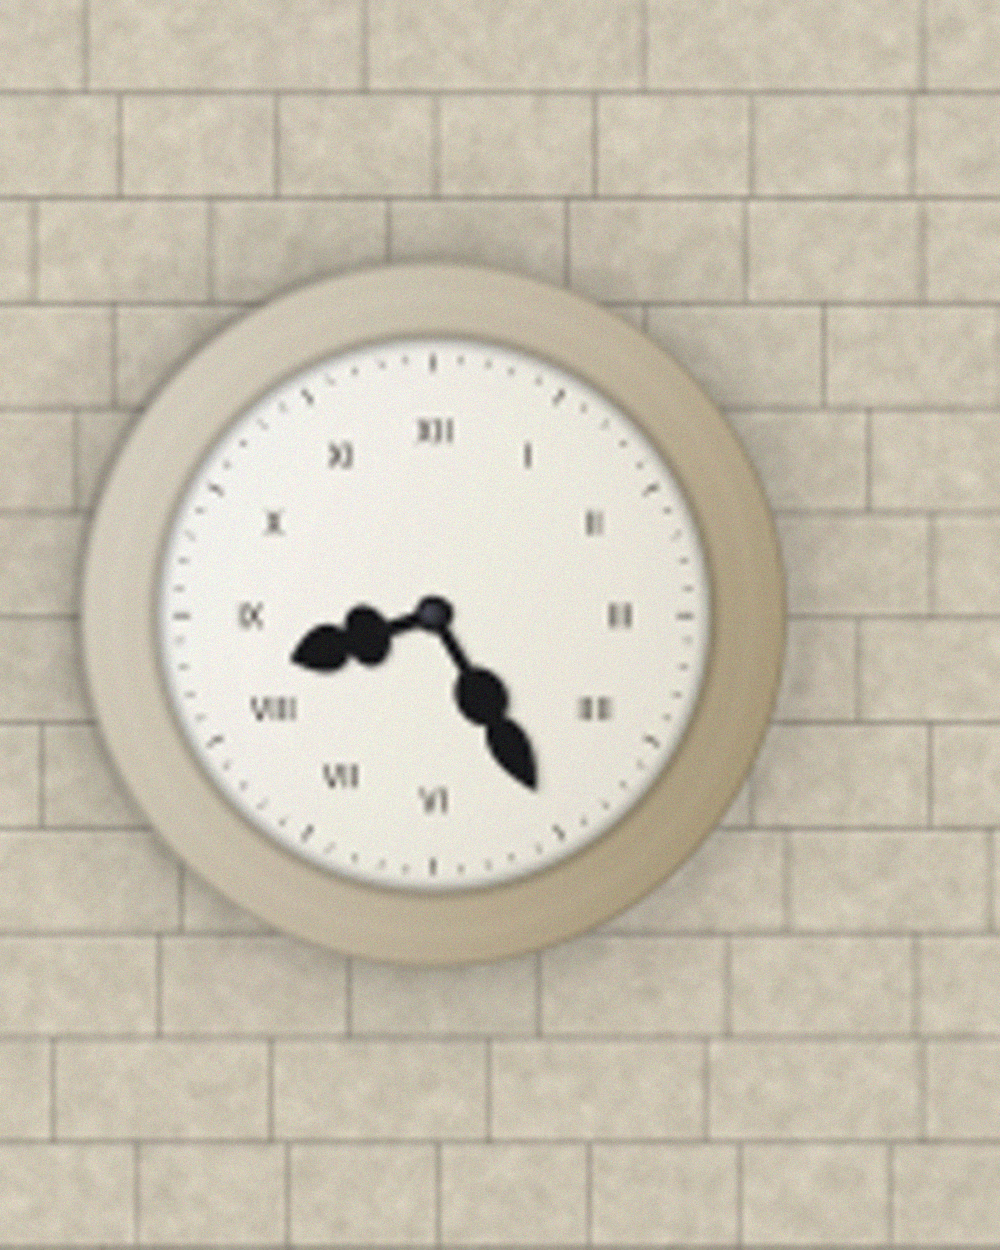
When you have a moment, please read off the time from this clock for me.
8:25
